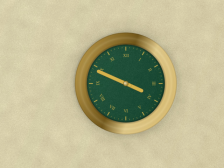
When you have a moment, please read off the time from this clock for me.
3:49
